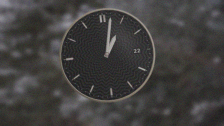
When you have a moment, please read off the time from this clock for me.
1:02
